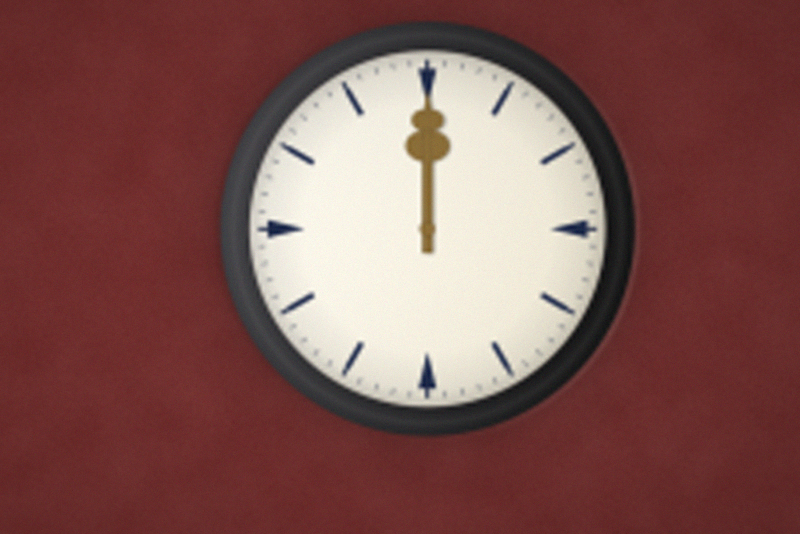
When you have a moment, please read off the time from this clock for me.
12:00
